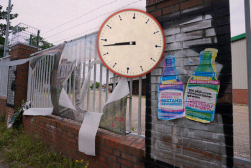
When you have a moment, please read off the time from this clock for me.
8:43
